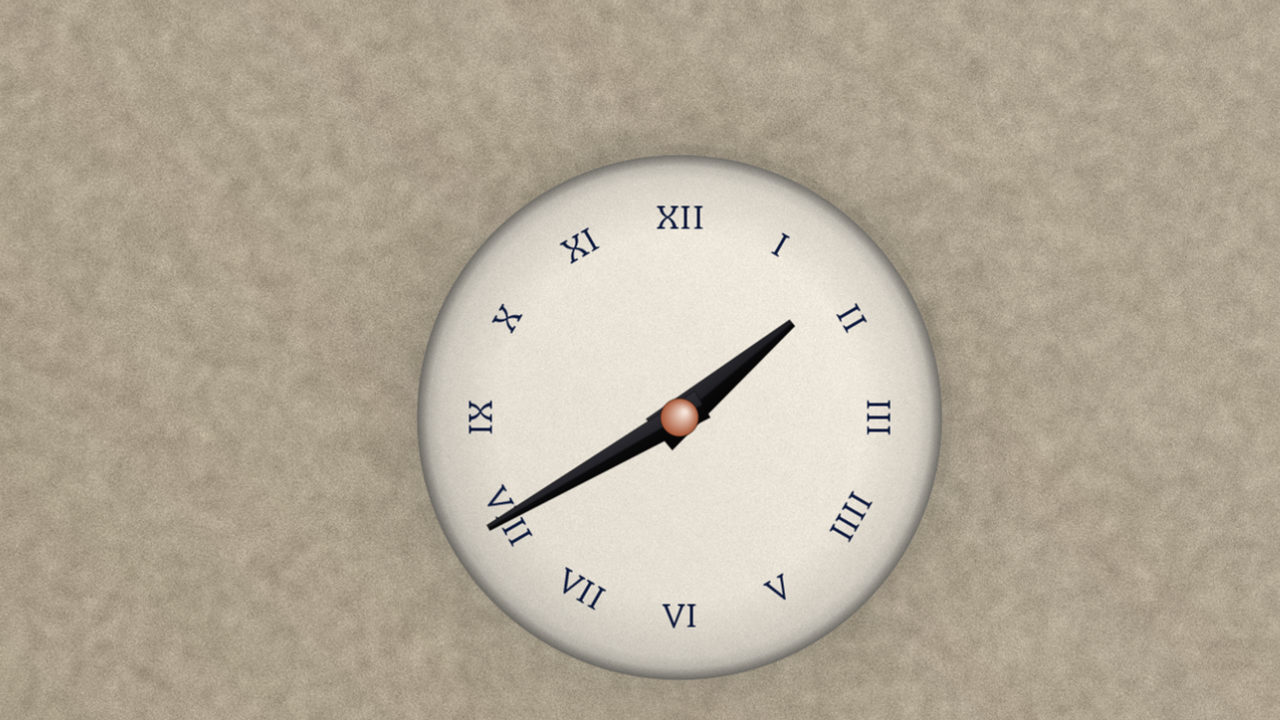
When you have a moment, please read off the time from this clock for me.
1:40
